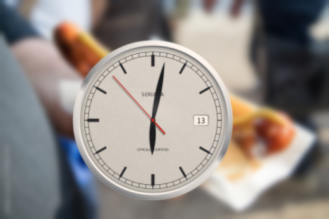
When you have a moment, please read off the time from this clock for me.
6:01:53
